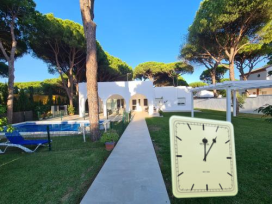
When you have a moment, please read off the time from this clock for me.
12:06
